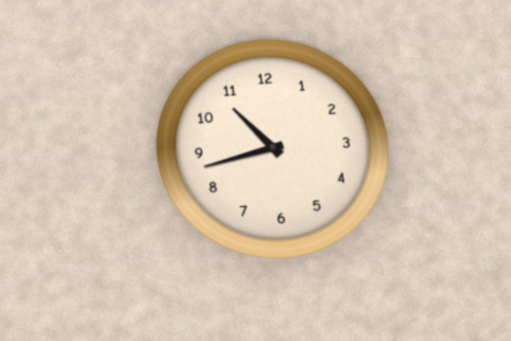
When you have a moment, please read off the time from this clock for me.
10:43
